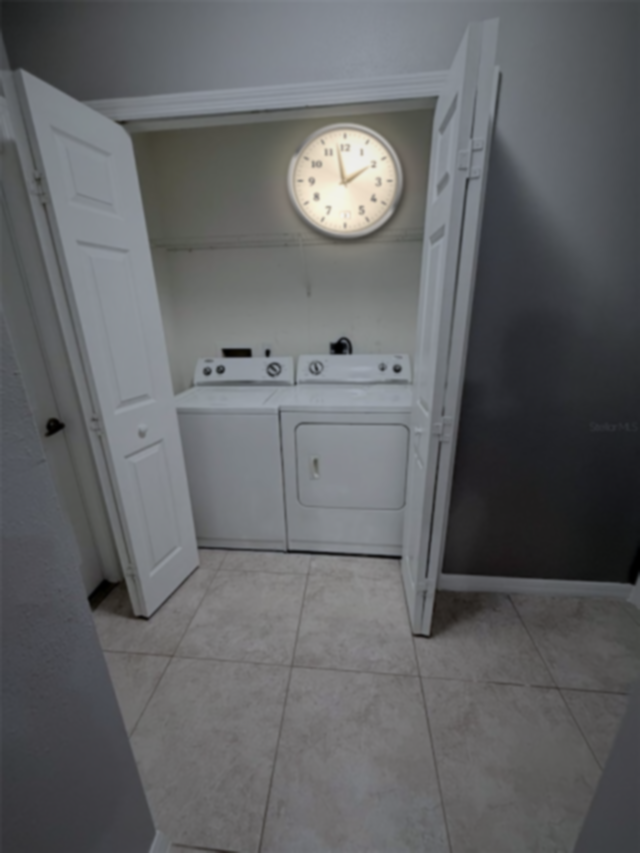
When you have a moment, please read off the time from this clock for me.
1:58
